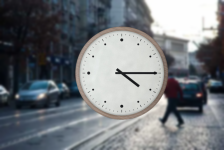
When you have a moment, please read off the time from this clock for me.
4:15
